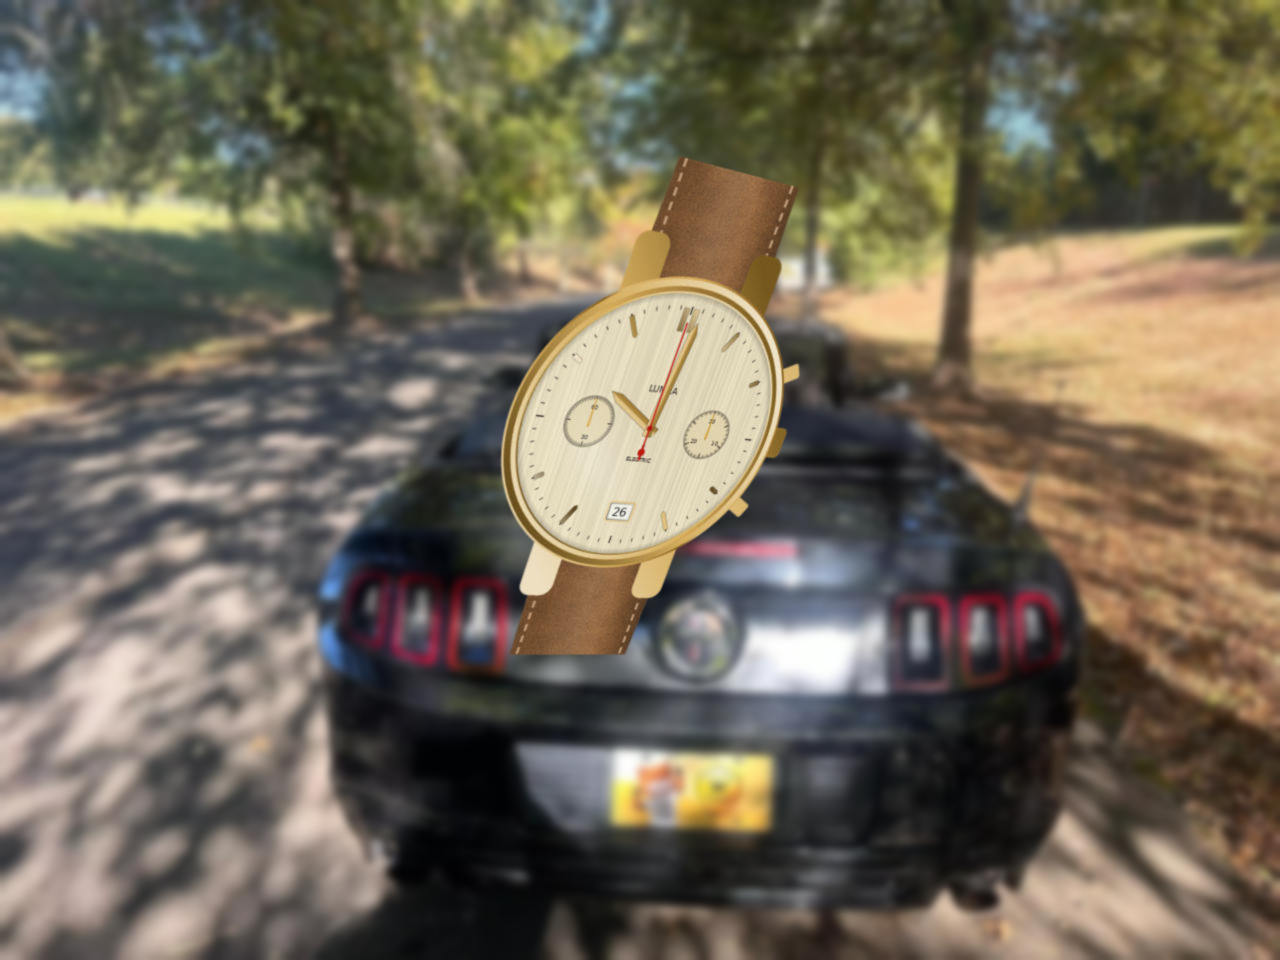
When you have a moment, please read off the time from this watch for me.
10:01
